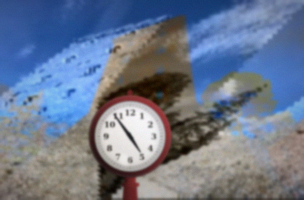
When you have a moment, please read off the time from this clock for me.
4:54
